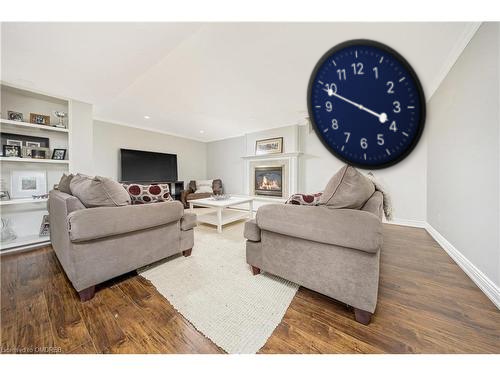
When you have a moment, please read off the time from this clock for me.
3:49
